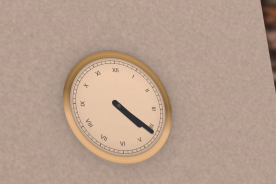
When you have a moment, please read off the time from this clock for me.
4:21
